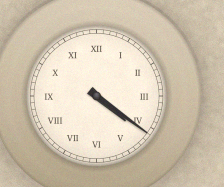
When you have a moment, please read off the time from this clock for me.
4:21
